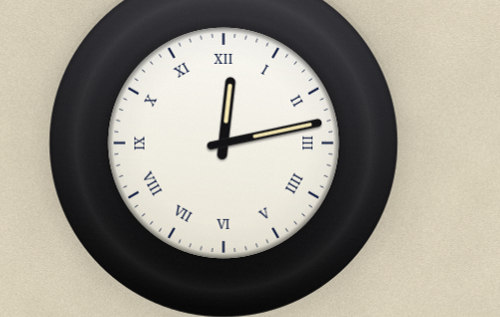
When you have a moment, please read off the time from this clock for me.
12:13
